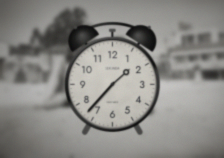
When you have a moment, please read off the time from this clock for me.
1:37
